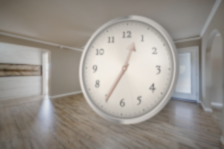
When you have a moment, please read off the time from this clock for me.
12:35
